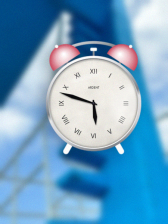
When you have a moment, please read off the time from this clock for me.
5:48
